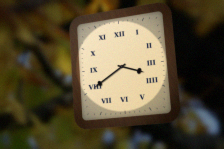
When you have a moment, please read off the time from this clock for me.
3:40
